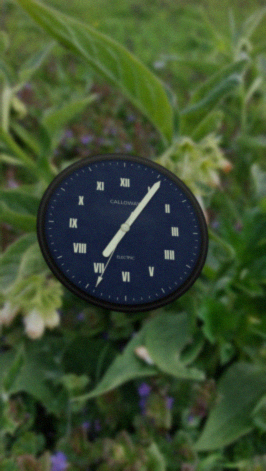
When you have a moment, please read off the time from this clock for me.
7:05:34
